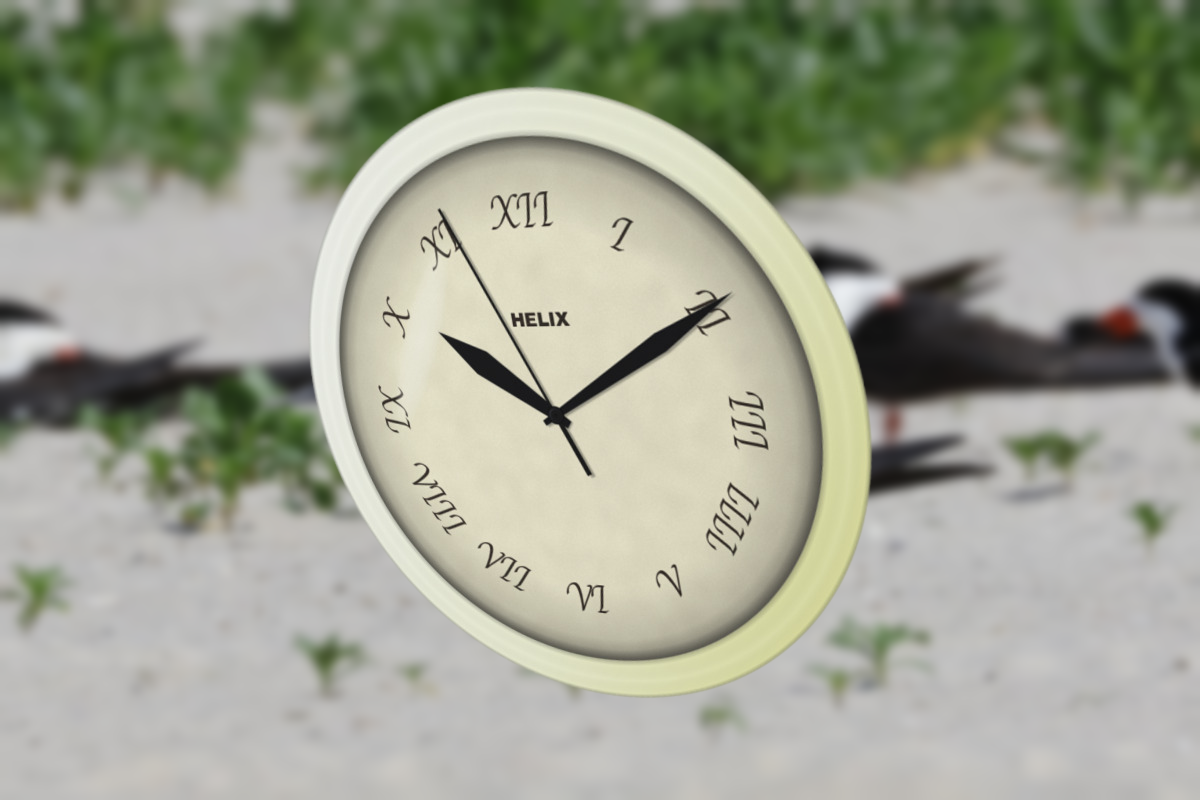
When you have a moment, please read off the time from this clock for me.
10:09:56
